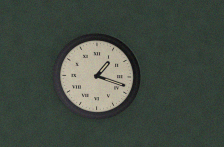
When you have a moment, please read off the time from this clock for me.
1:18
